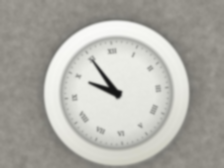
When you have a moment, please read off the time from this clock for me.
9:55
